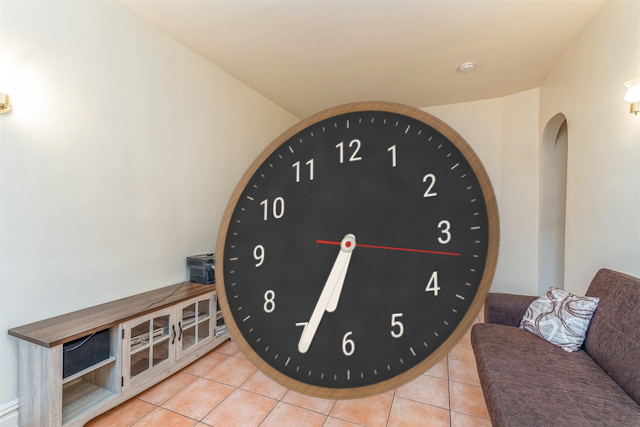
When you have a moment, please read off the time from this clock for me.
6:34:17
